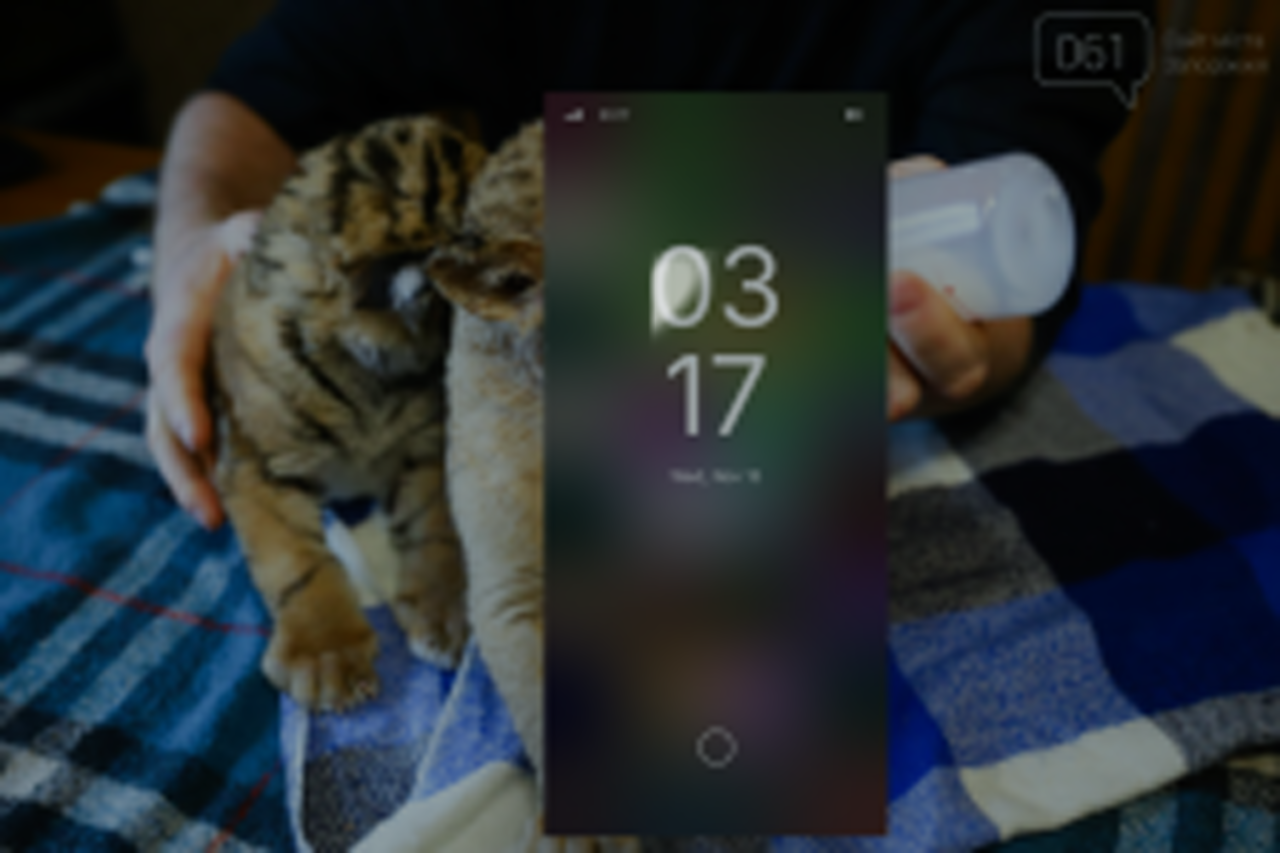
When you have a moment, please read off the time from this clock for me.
3:17
